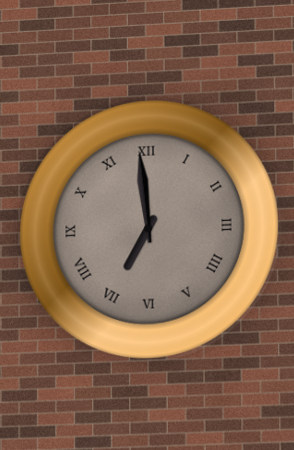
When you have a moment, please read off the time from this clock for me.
6:59
